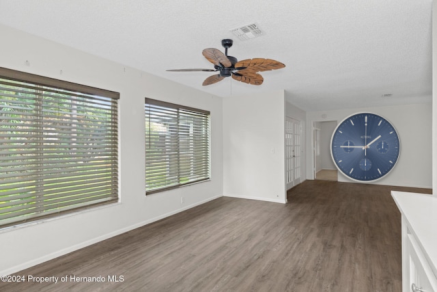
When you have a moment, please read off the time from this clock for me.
1:45
